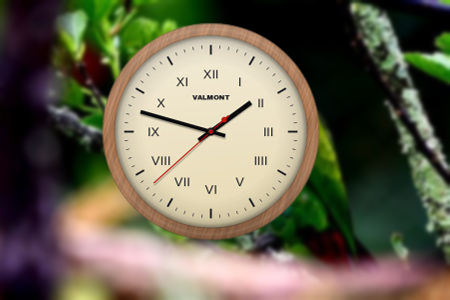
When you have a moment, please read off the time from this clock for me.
1:47:38
